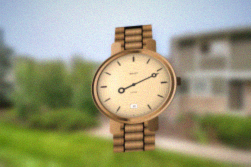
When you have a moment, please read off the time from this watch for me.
8:11
